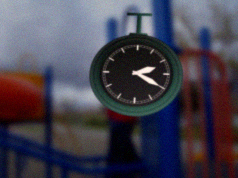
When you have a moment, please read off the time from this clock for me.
2:20
